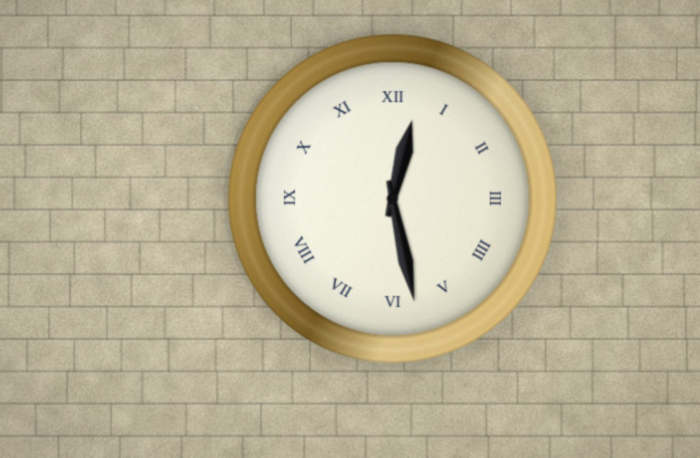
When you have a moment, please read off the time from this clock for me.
12:28
